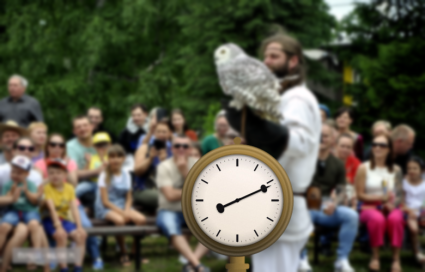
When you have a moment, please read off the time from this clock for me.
8:11
